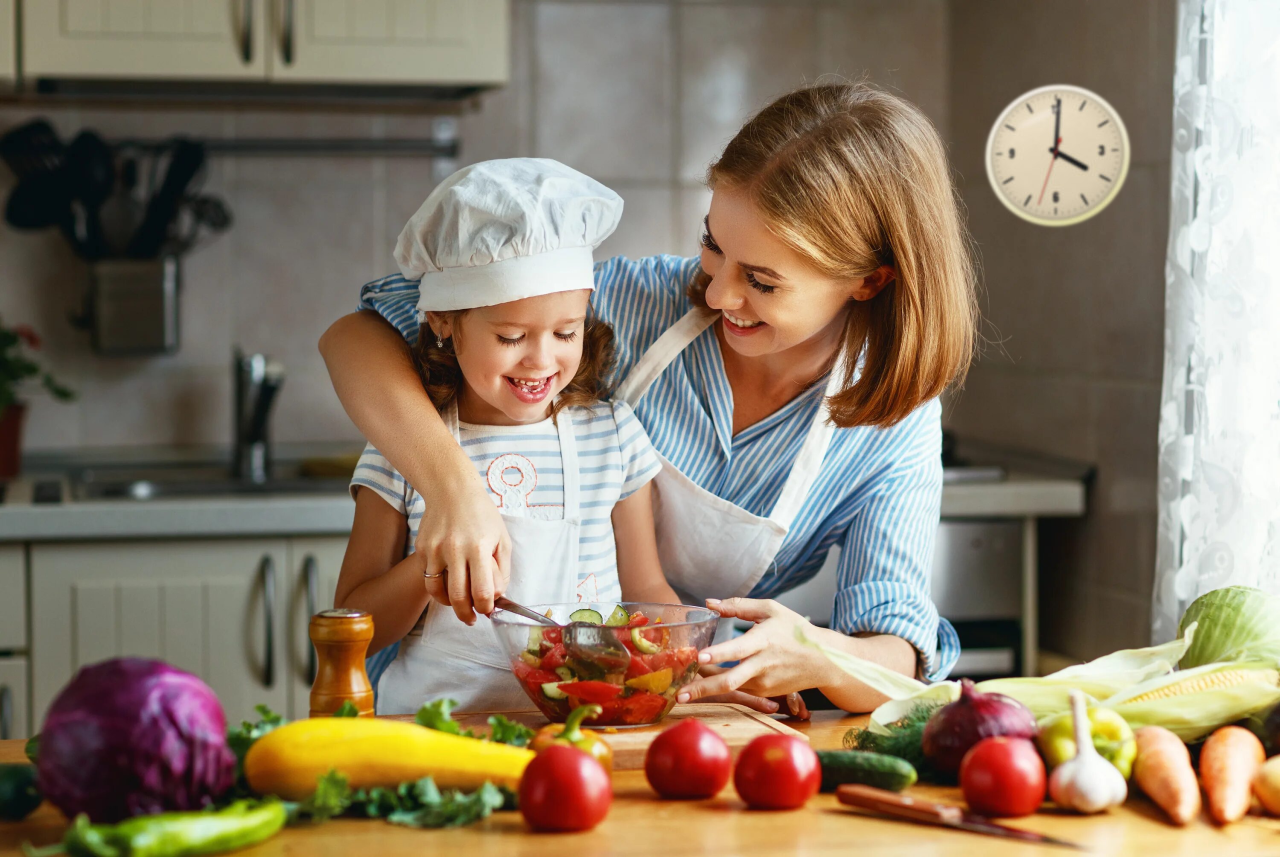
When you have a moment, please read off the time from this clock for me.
4:00:33
